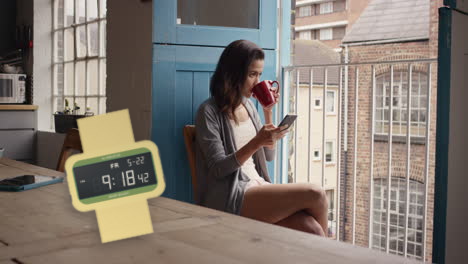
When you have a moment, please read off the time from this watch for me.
9:18
